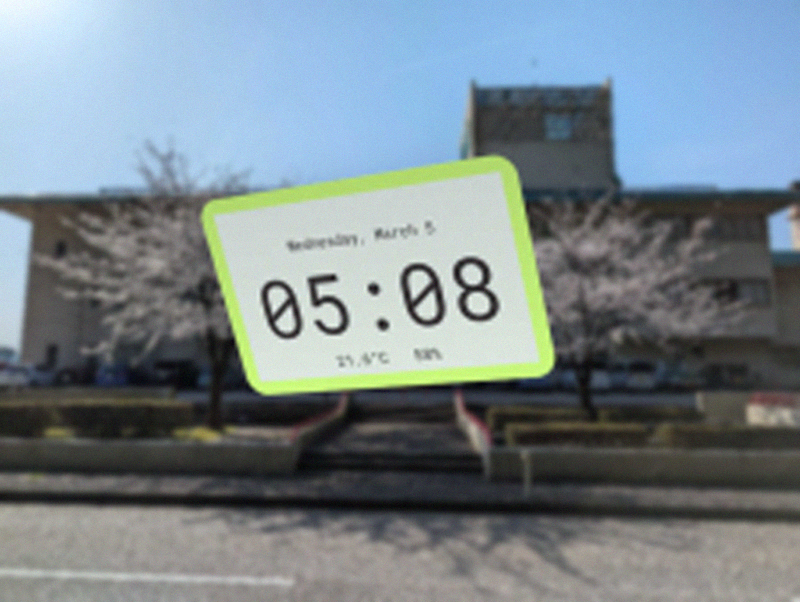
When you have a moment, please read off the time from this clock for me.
5:08
